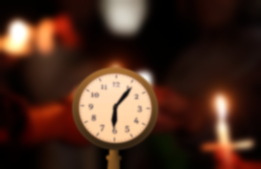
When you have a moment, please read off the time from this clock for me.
6:06
